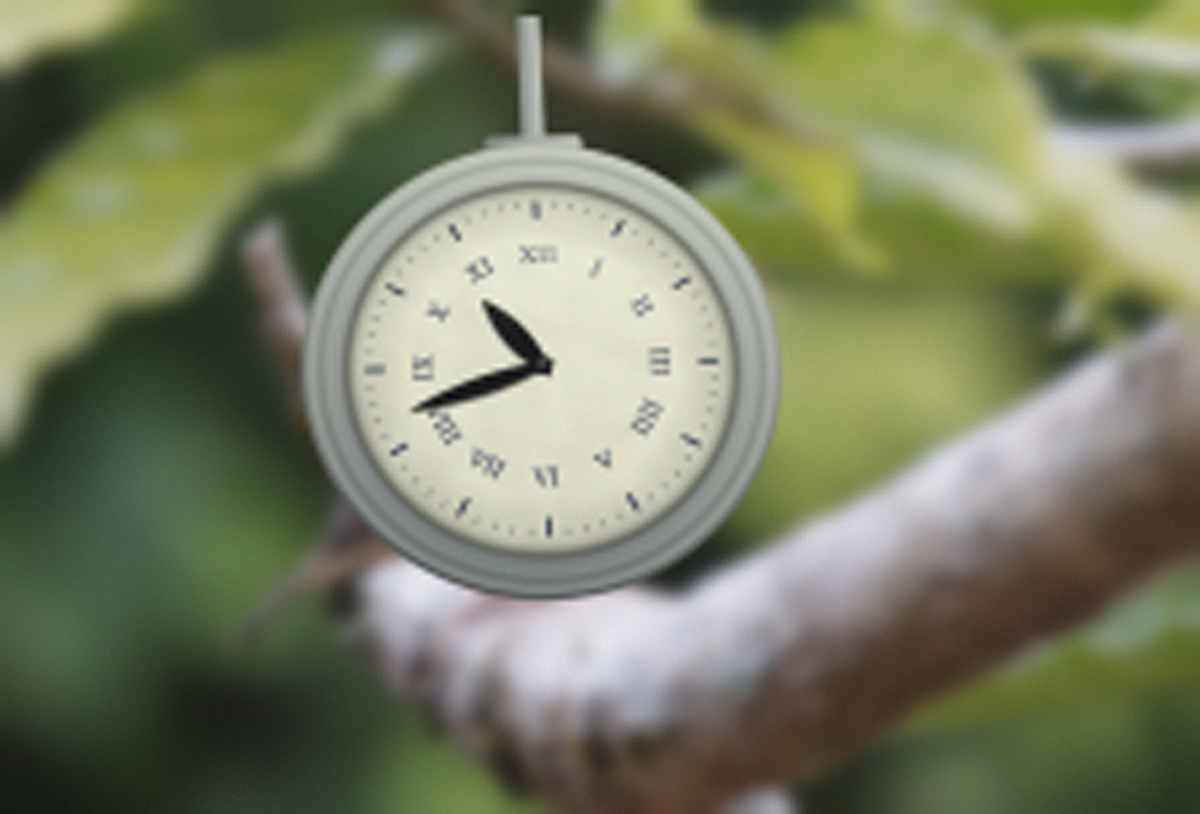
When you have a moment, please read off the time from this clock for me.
10:42
